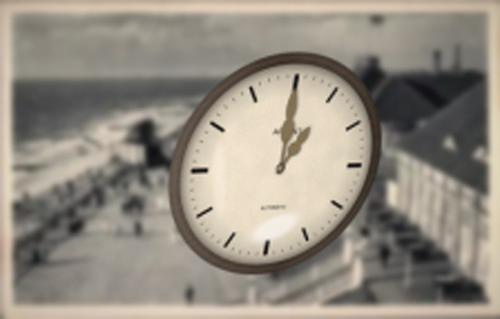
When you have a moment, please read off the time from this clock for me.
1:00
